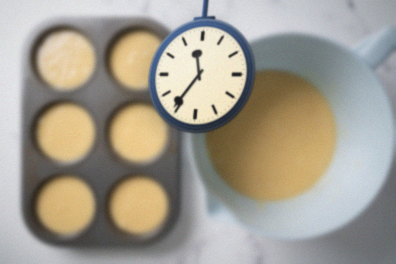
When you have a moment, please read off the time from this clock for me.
11:36
